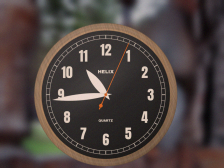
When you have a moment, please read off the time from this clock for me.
10:44:04
